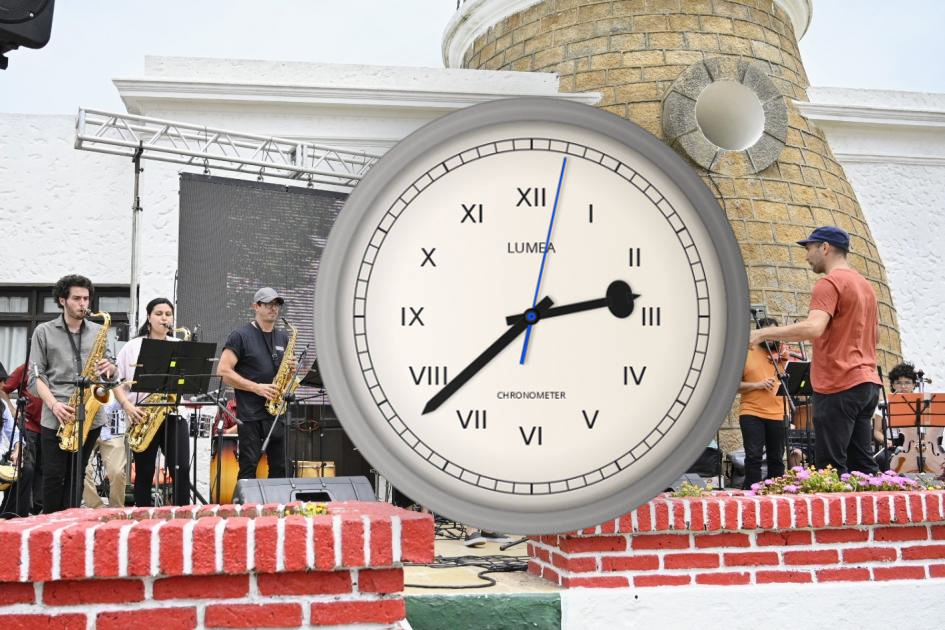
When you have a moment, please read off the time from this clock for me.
2:38:02
